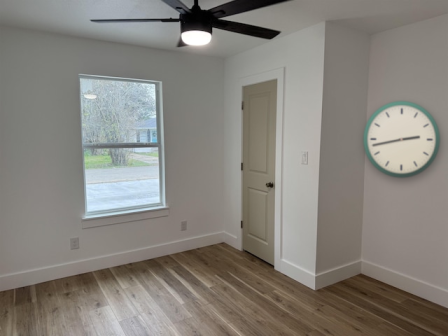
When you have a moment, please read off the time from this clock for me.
2:43
